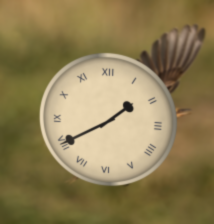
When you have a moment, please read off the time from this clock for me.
1:40
